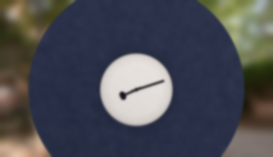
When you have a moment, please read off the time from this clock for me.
8:12
